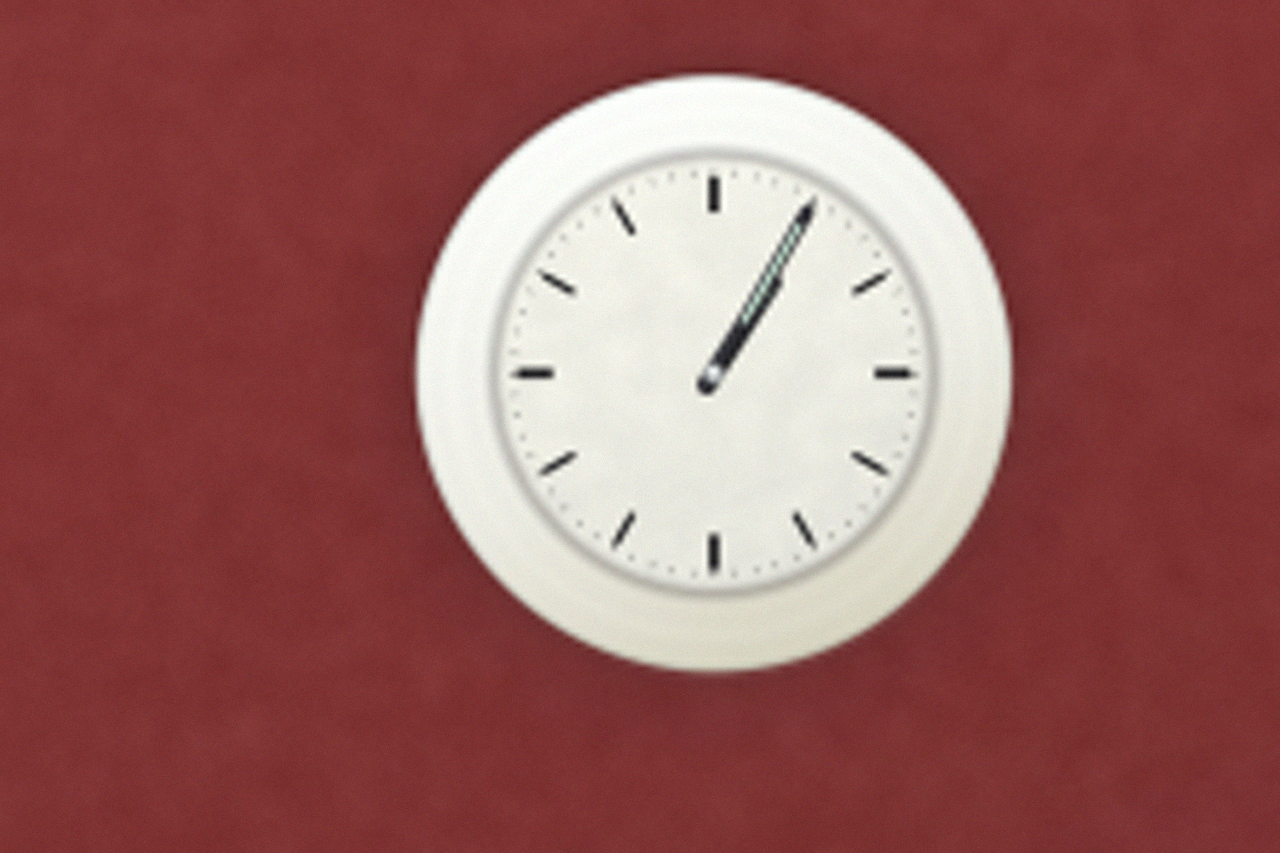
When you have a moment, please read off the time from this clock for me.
1:05
